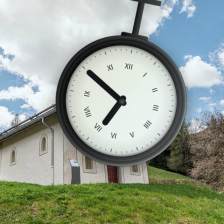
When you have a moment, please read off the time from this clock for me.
6:50
